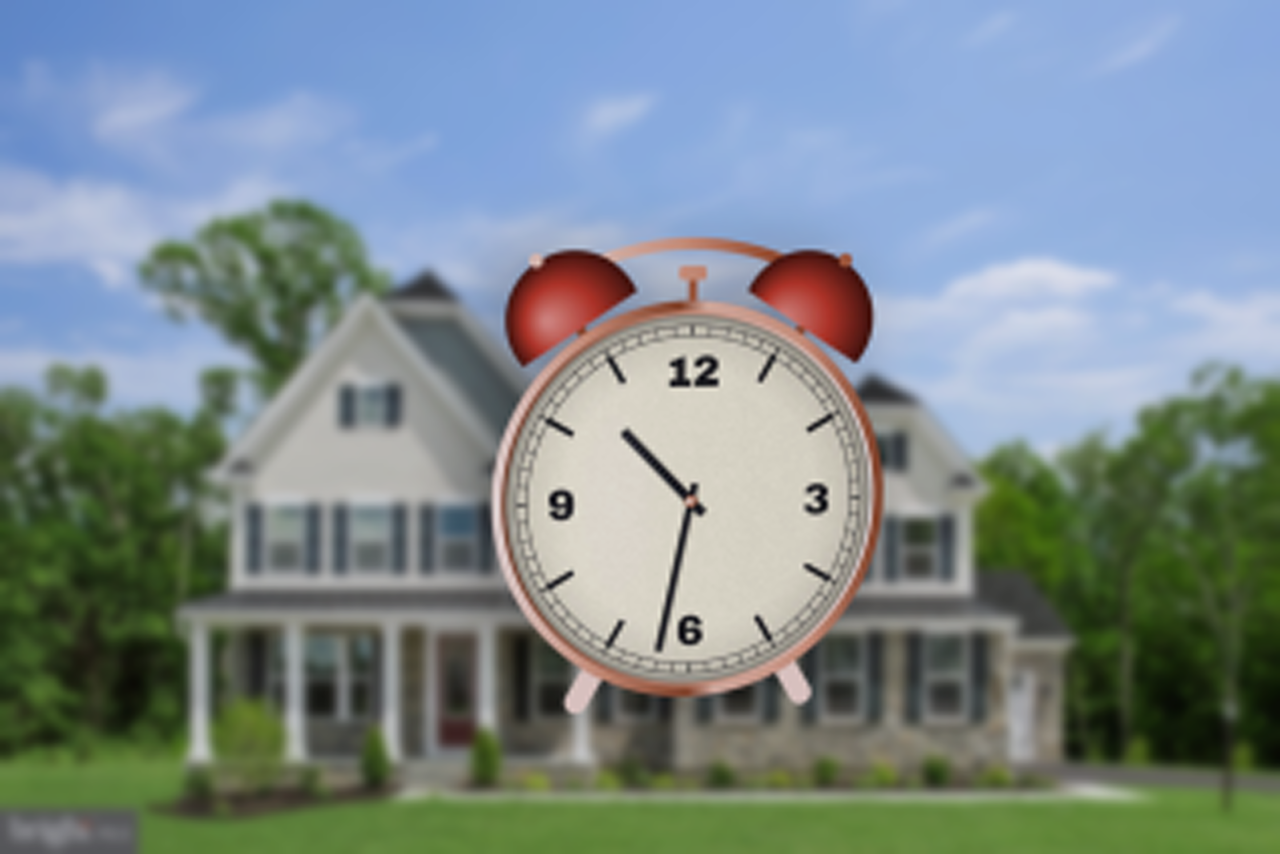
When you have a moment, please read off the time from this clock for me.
10:32
